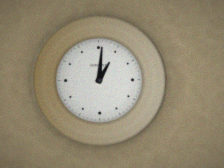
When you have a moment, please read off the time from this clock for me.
1:01
